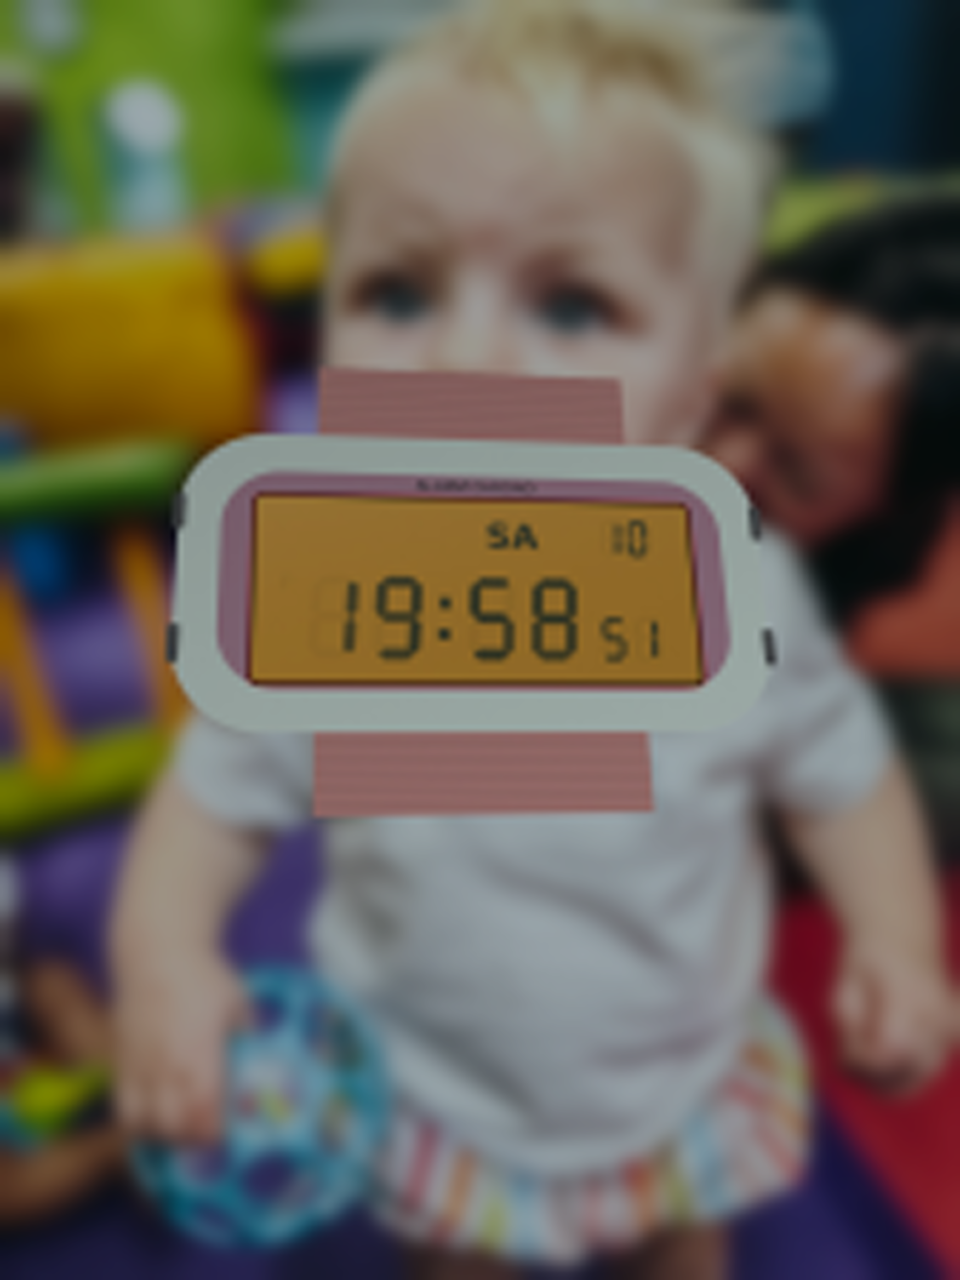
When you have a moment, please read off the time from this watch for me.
19:58:51
